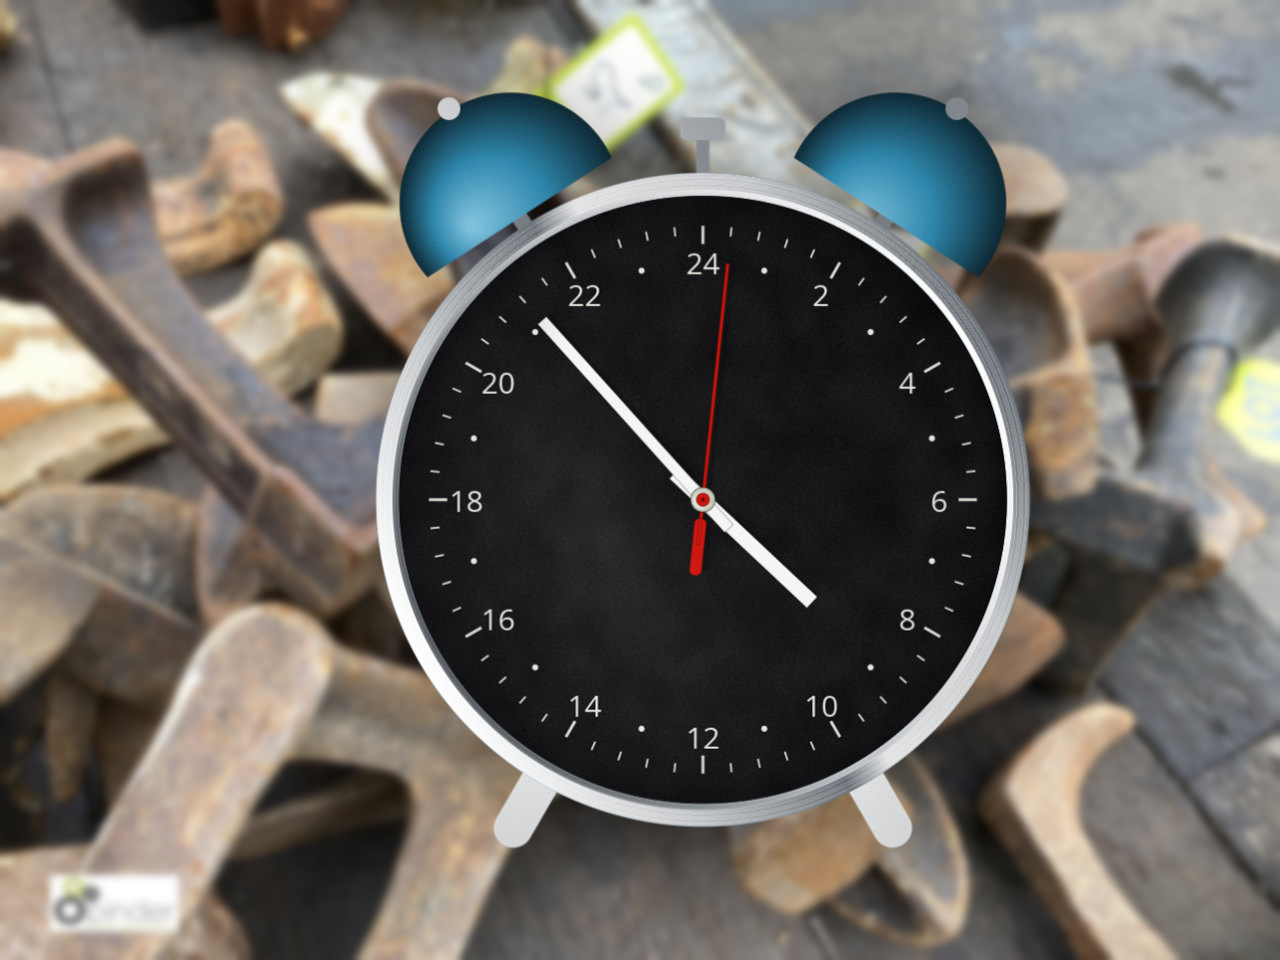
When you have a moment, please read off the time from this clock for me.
8:53:01
